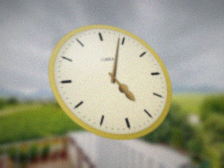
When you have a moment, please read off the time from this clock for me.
5:04
